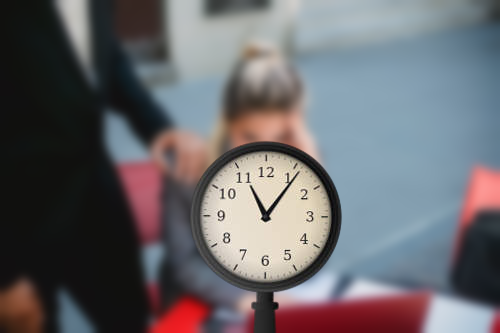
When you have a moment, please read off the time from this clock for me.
11:06
